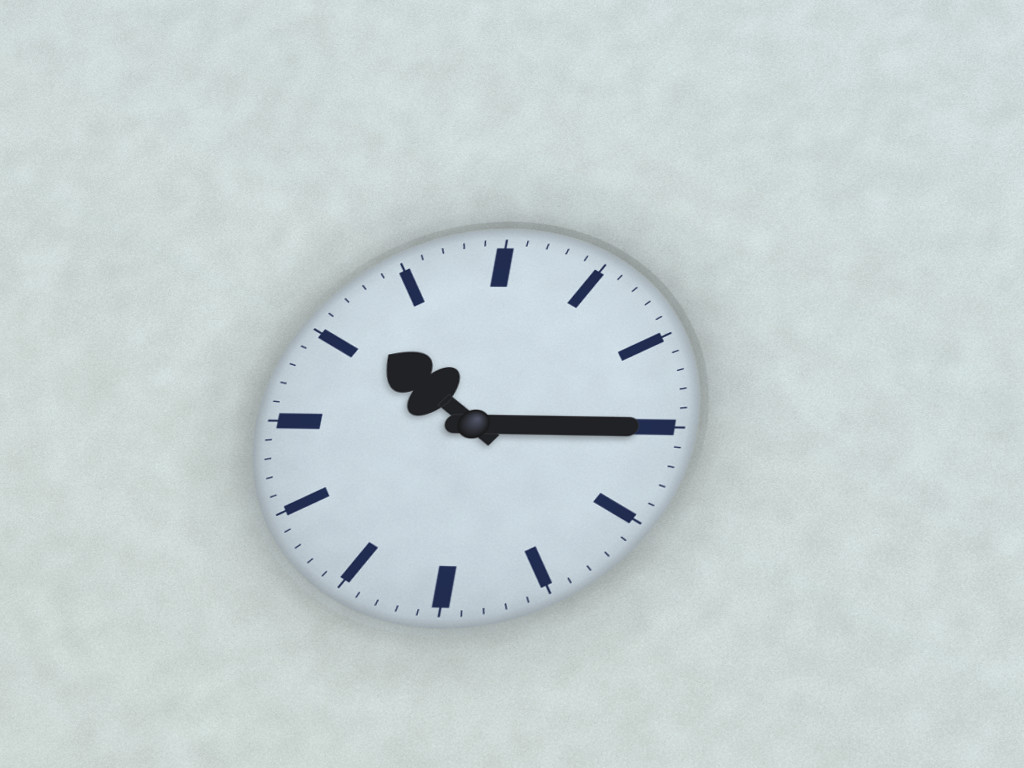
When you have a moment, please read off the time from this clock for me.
10:15
